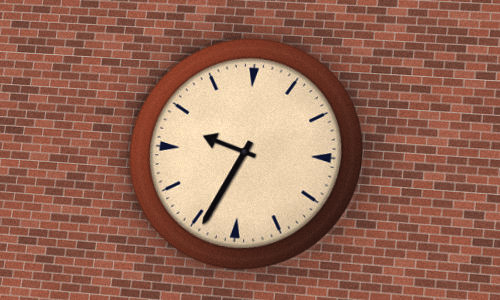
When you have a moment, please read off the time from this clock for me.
9:34
